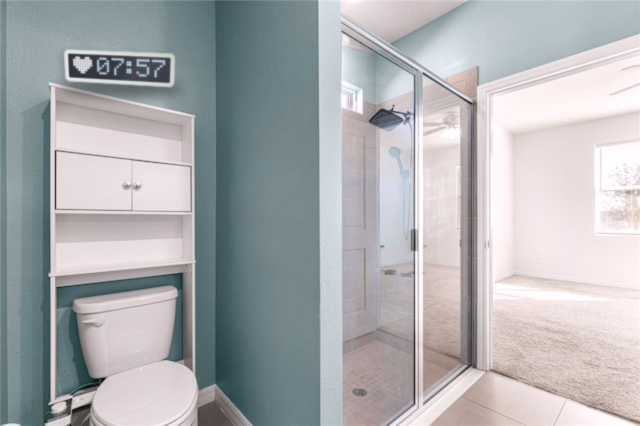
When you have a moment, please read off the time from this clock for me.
7:57
